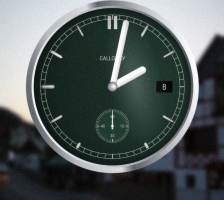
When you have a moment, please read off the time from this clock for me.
2:02
